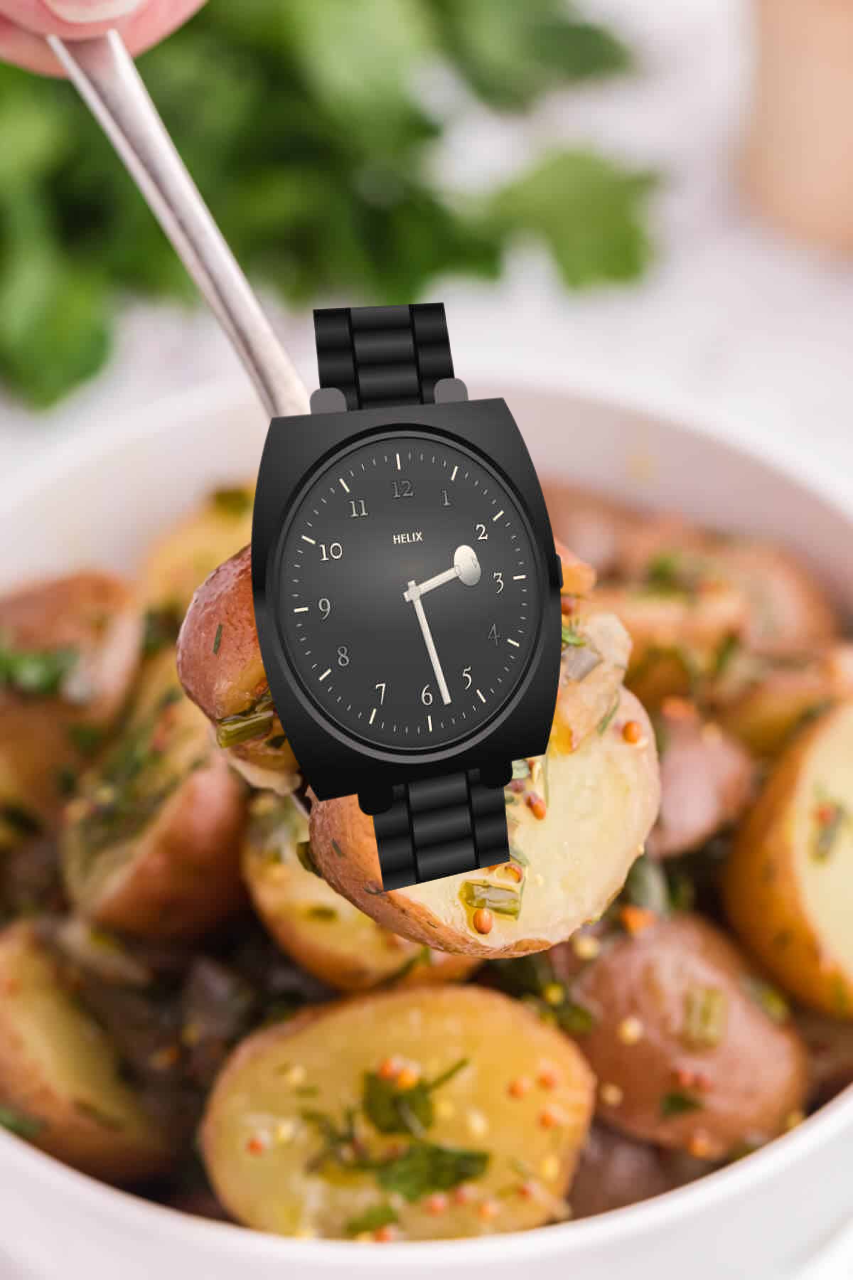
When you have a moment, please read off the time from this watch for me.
2:28
